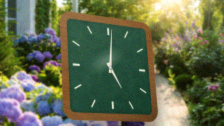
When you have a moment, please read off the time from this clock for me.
5:01
